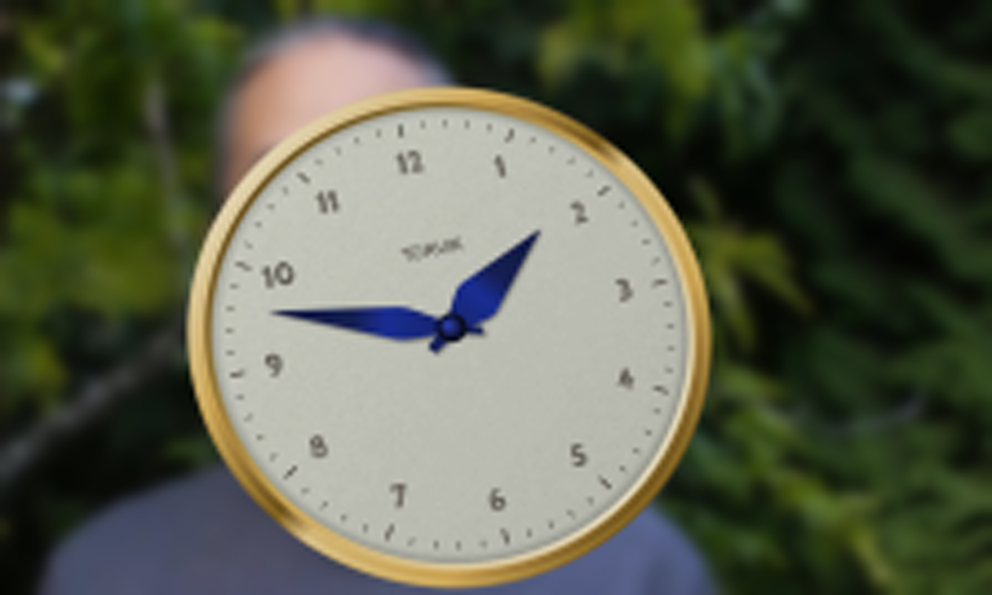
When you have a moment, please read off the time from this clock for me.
1:48
